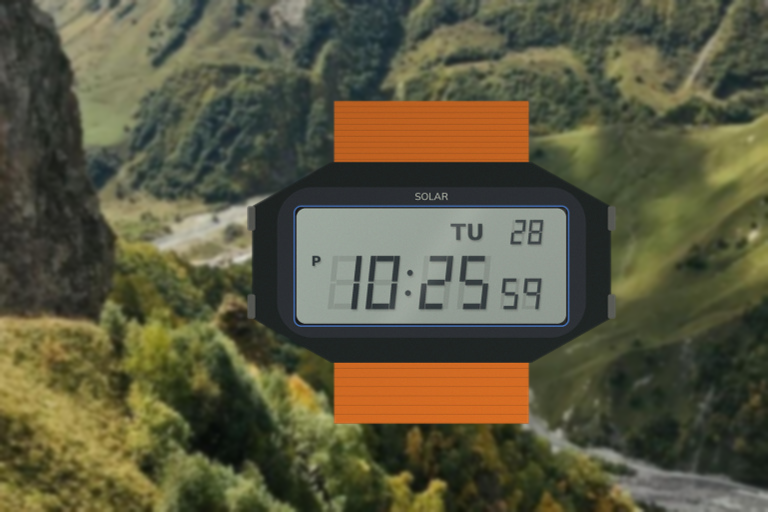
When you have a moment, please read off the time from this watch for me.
10:25:59
